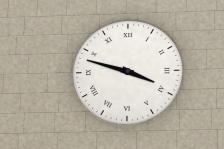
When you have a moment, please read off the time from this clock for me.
3:48
